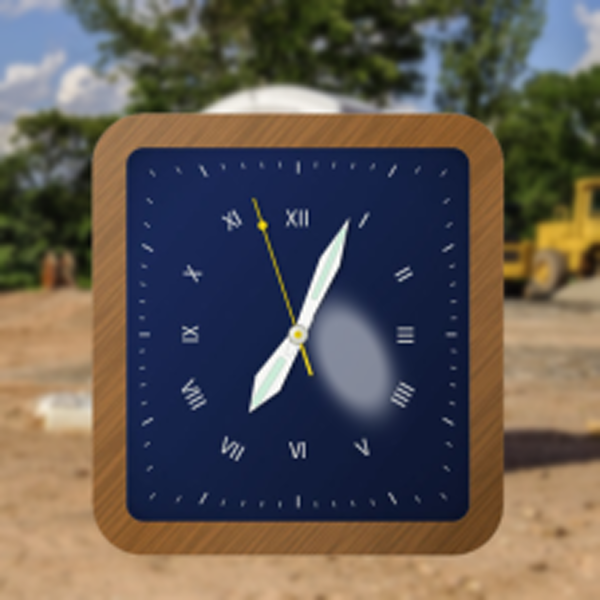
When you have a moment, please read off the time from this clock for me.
7:03:57
